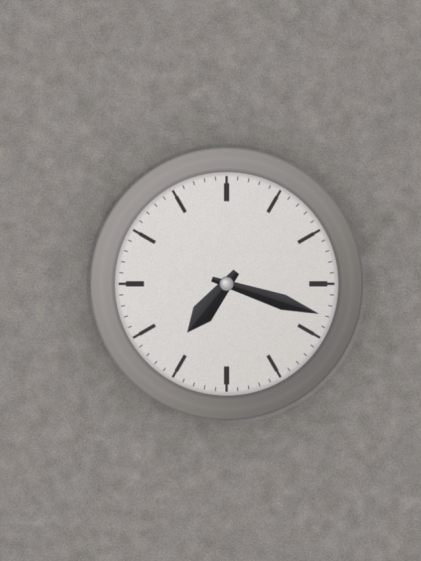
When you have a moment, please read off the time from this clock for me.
7:18
